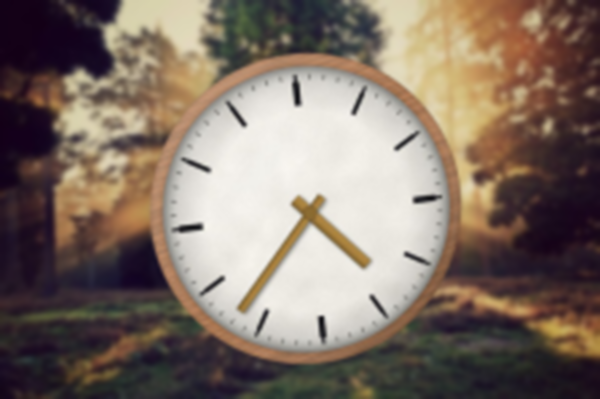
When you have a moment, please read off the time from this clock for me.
4:37
